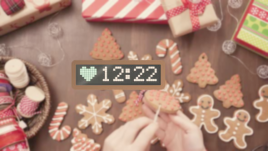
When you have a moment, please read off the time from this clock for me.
12:22
